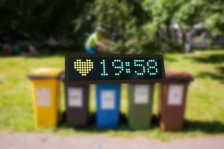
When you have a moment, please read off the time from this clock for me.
19:58
